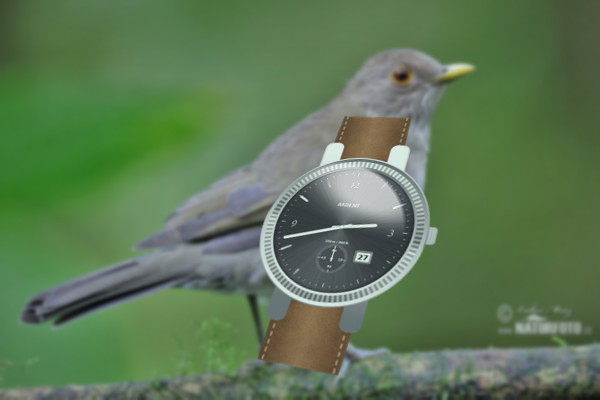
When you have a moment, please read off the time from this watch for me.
2:42
